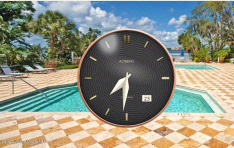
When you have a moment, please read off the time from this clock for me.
7:31
